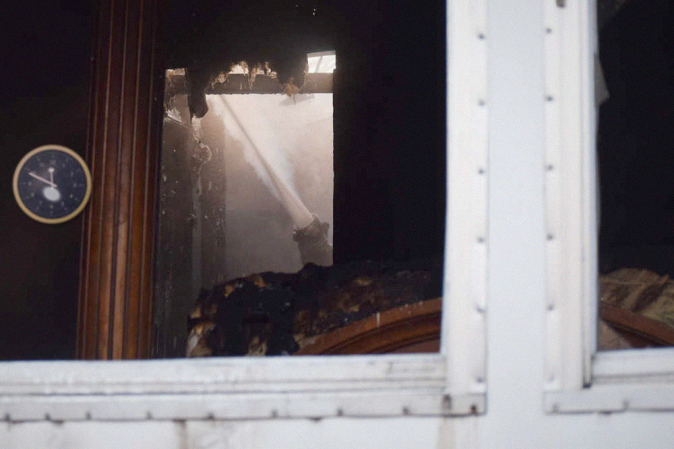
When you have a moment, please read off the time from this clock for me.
11:49
